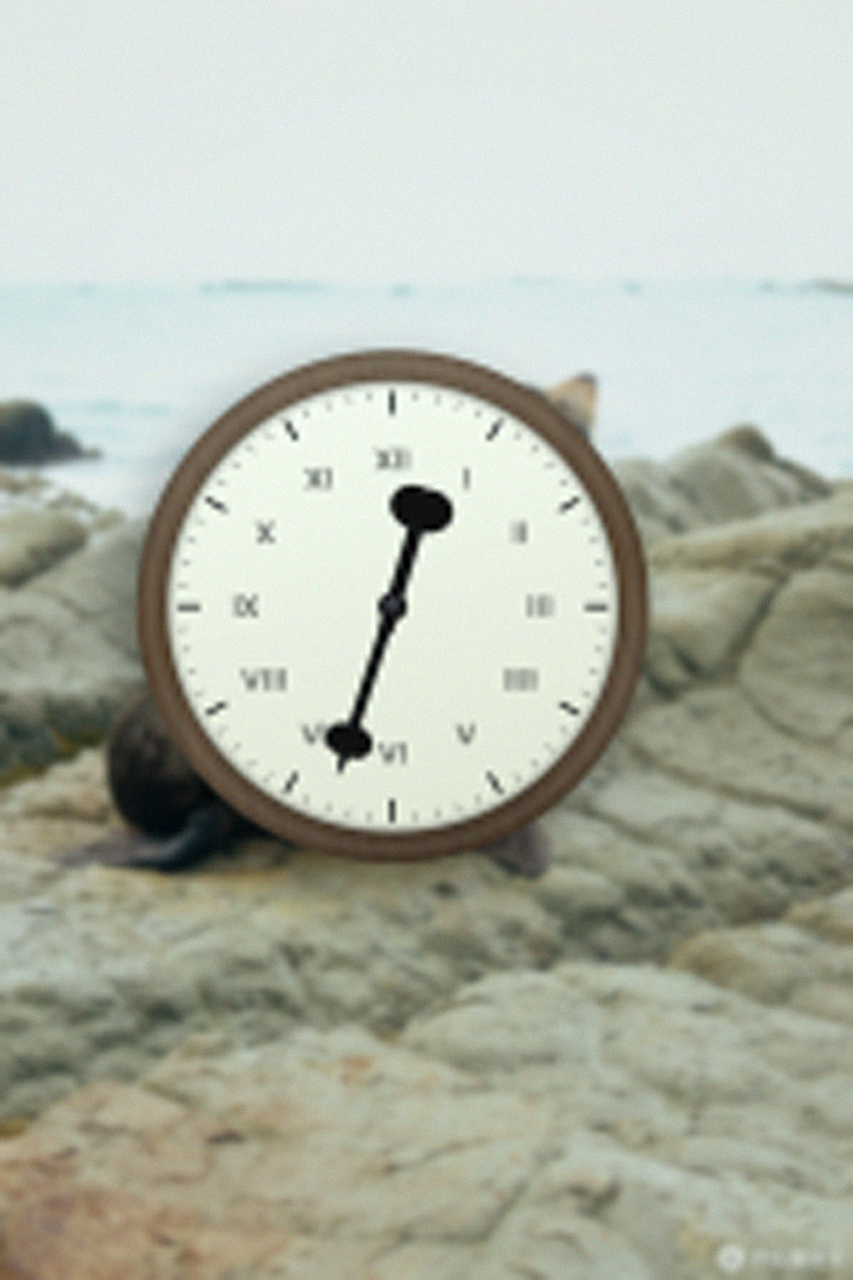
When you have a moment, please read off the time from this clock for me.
12:33
